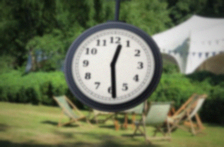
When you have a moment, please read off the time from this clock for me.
12:29
